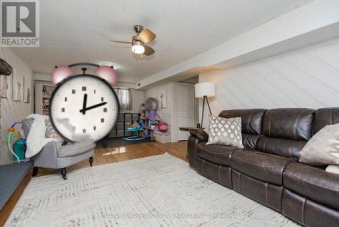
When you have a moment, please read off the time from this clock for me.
12:12
